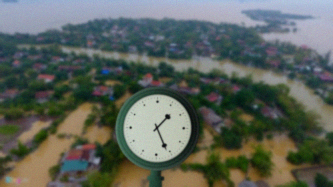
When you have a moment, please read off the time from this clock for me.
1:26
